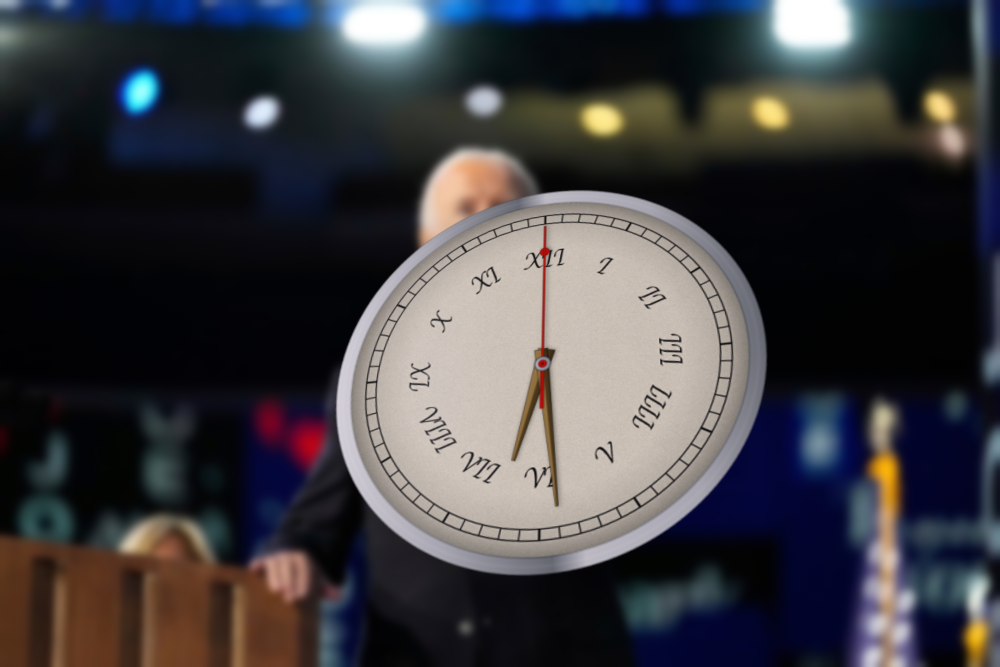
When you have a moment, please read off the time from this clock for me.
6:29:00
